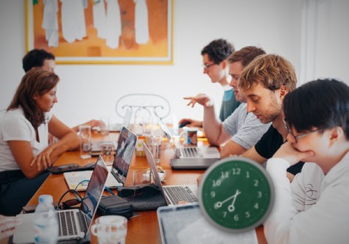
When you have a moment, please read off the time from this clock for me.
6:40
